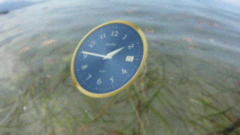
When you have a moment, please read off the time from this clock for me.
1:46
